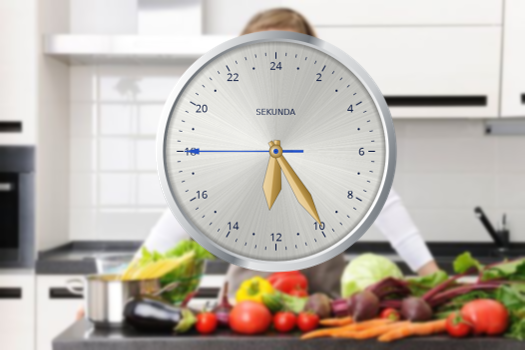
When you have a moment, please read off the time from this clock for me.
12:24:45
